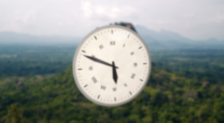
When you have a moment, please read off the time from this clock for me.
5:49
